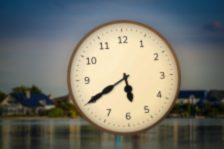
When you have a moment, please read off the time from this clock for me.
5:40
